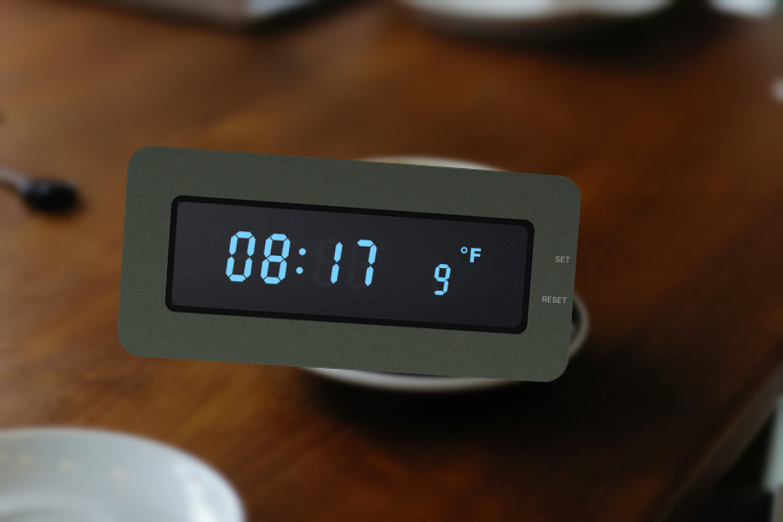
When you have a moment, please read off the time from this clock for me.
8:17
